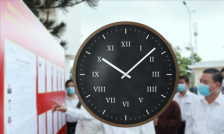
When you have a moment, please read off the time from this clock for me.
10:08
